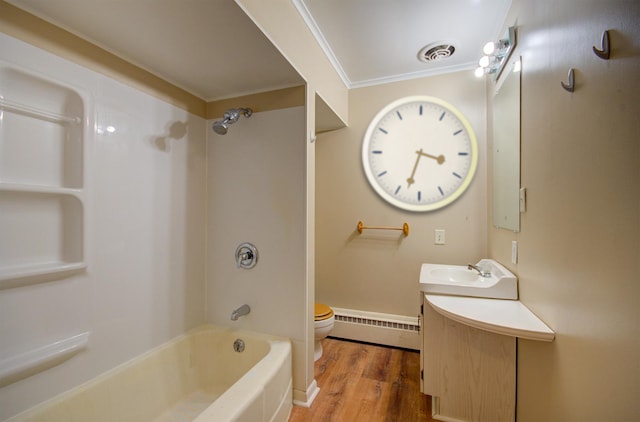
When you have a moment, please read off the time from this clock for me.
3:33
